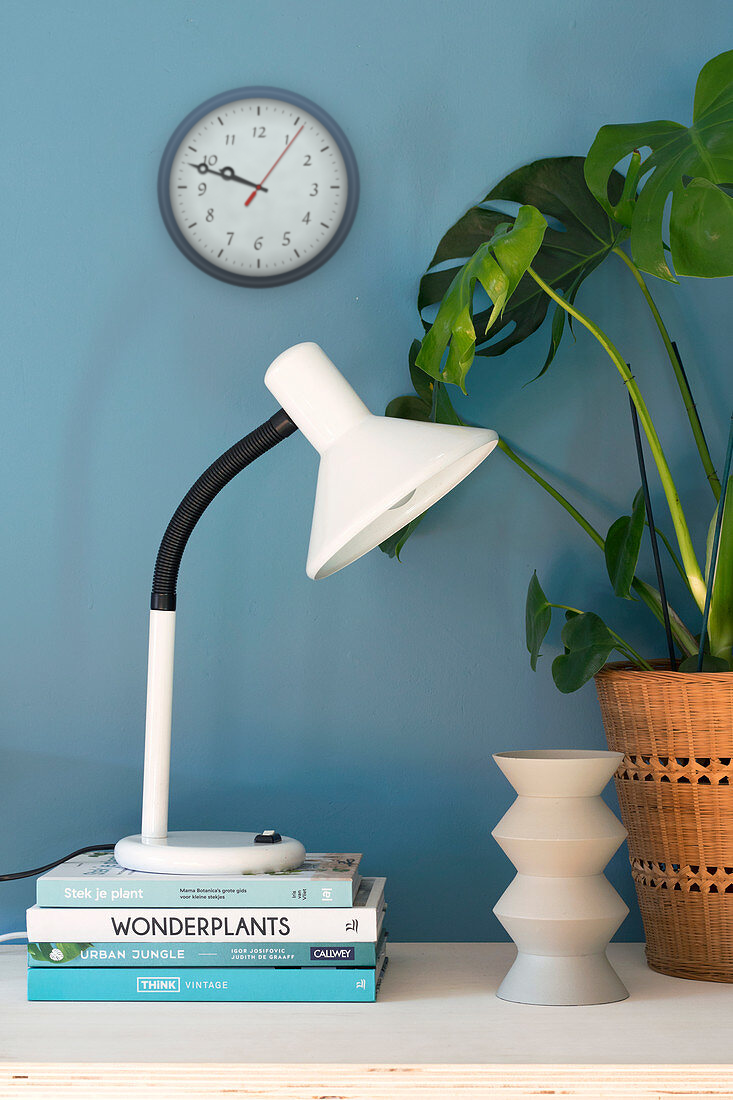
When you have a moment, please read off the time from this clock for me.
9:48:06
